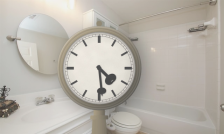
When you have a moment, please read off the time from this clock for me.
4:29
